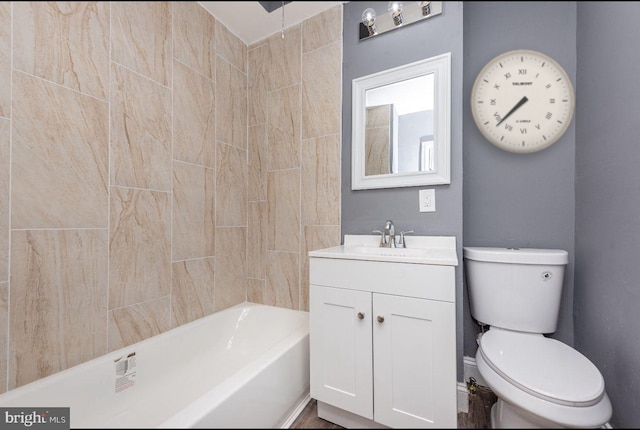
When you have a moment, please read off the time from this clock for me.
7:38
